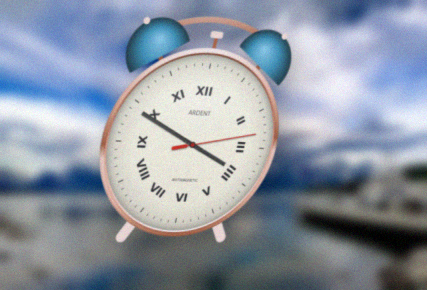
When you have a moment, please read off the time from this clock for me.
3:49:13
